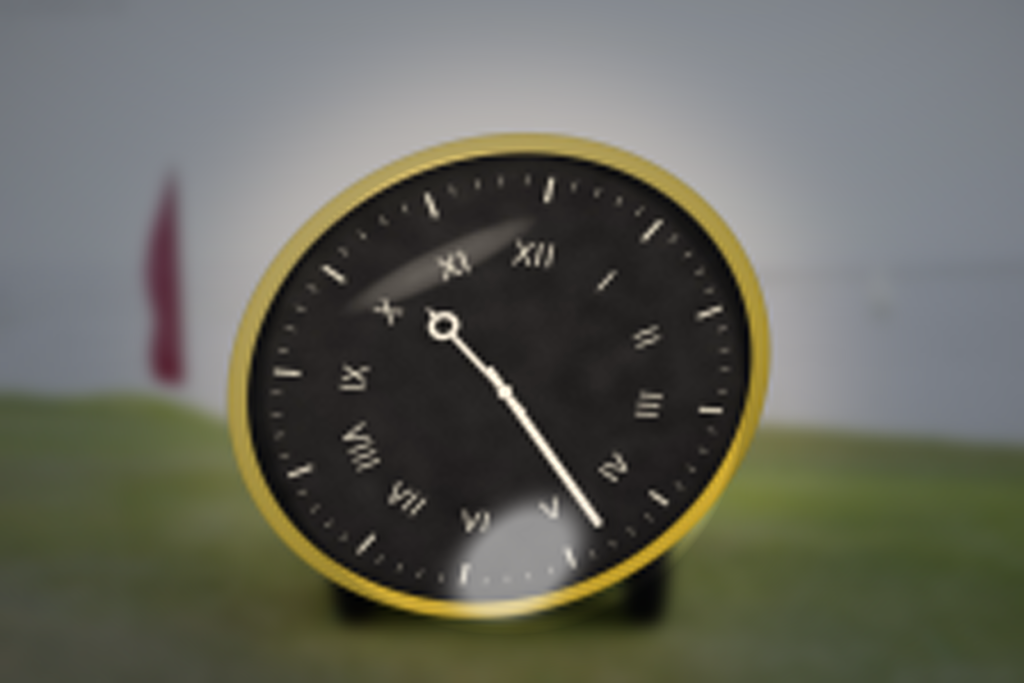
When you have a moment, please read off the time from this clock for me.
10:23
